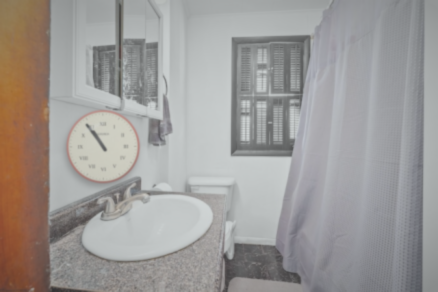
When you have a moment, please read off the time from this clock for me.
10:54
